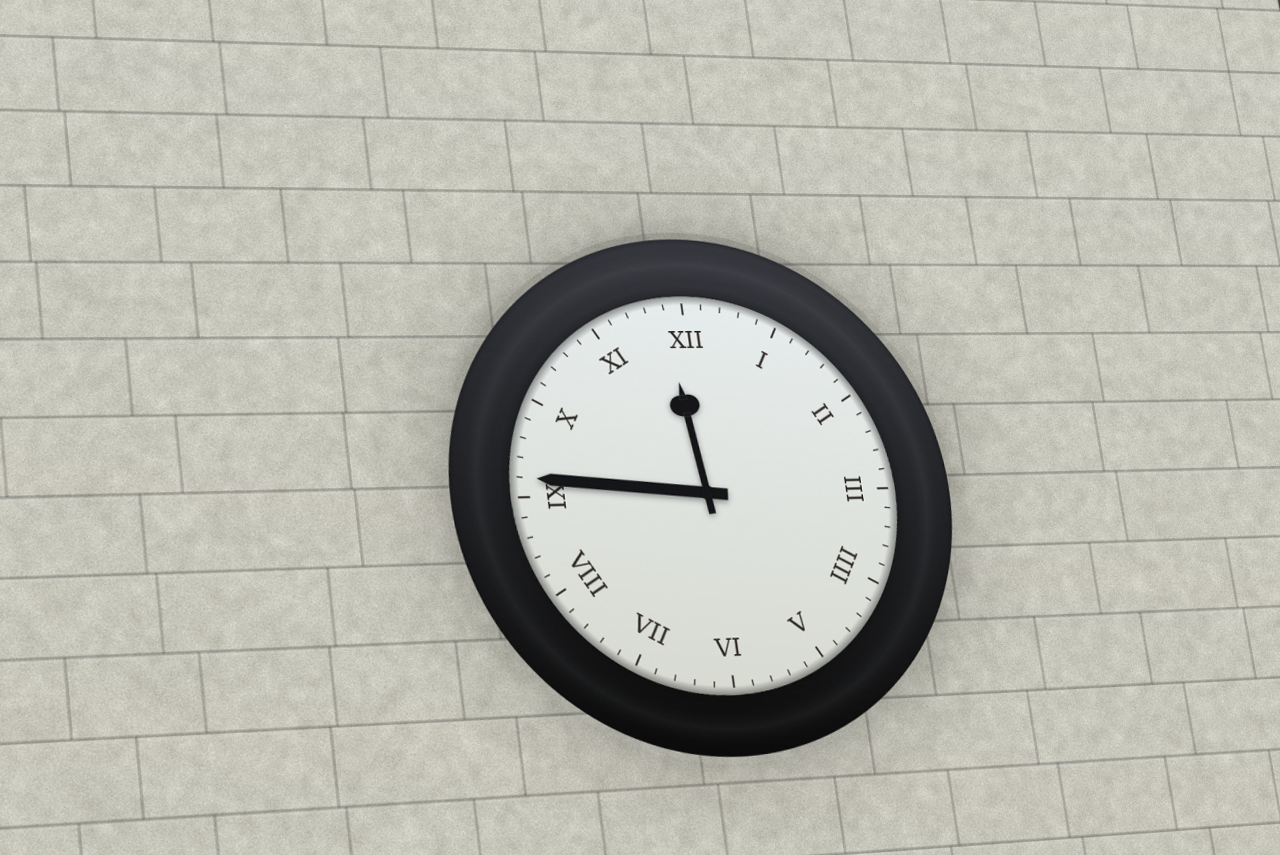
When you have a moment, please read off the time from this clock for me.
11:46
